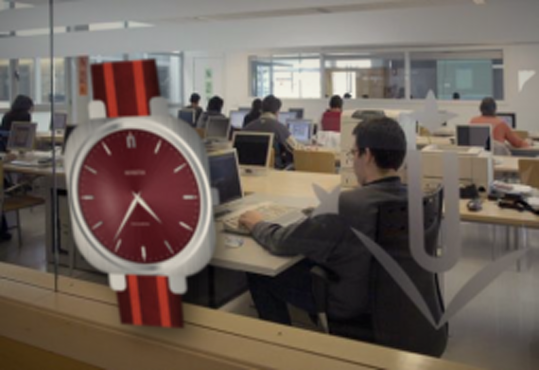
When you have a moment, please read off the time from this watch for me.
4:36
